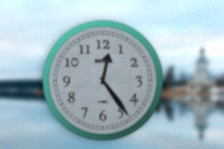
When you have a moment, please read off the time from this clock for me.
12:24
